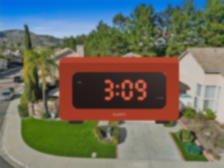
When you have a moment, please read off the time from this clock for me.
3:09
